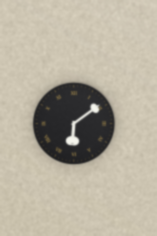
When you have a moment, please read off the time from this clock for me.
6:09
